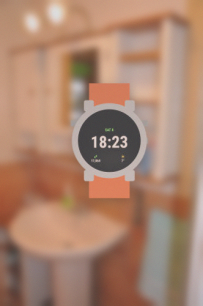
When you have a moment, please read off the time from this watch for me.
18:23
